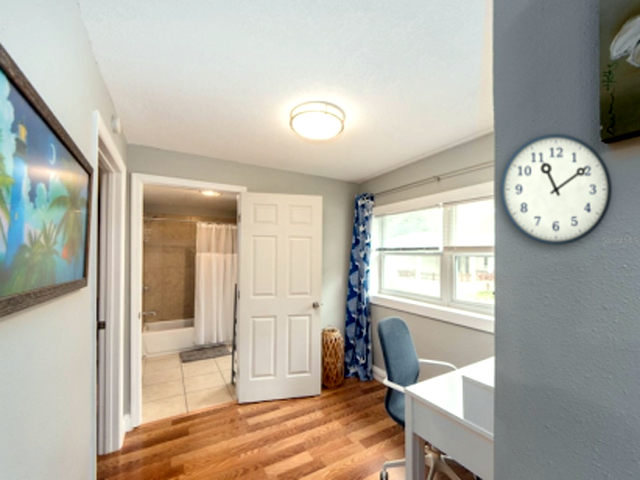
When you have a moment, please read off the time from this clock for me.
11:09
